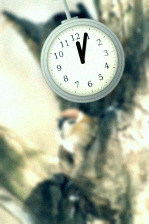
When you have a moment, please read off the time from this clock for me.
12:04
